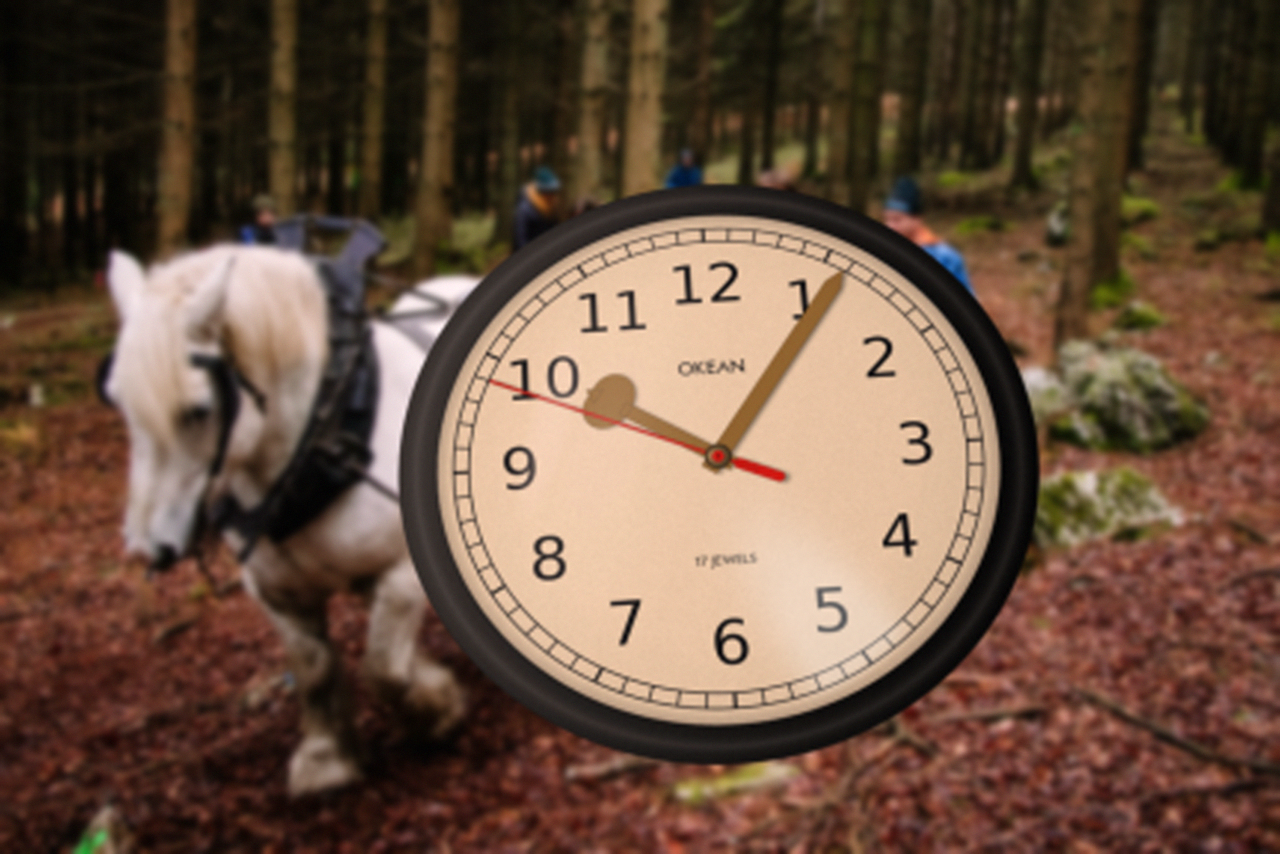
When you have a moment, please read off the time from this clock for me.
10:05:49
